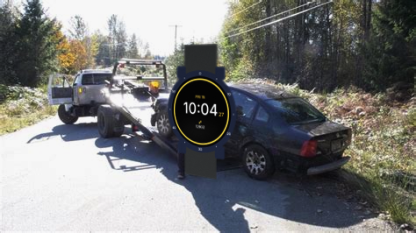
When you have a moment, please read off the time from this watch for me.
10:04
